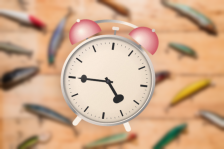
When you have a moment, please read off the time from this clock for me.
4:45
